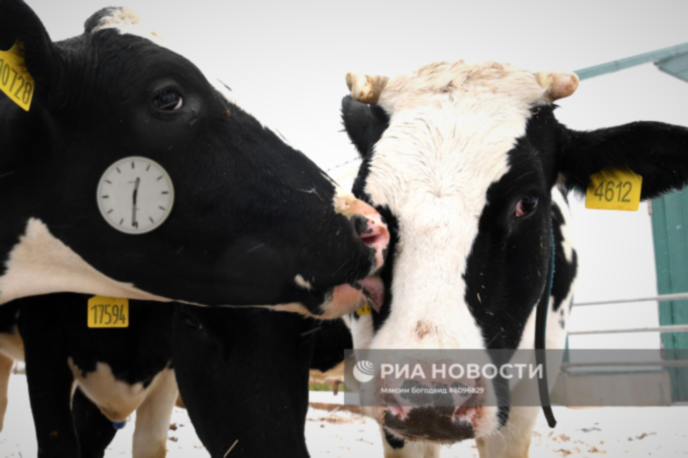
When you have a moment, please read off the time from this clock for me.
12:31
